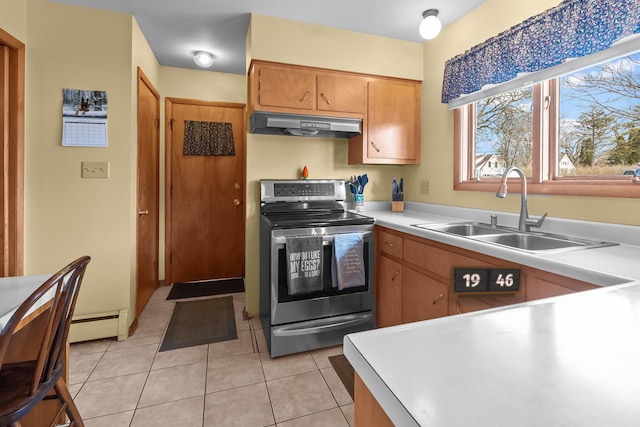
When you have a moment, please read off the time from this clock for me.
19:46
